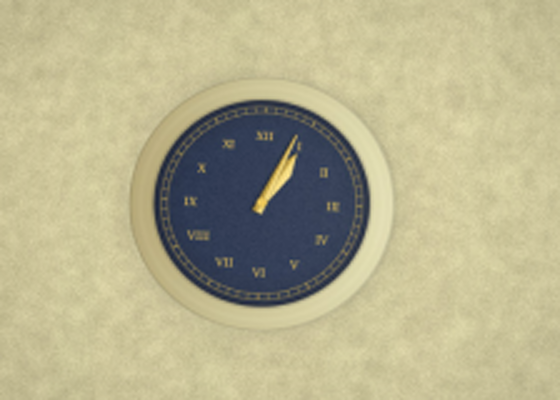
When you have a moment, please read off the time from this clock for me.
1:04
